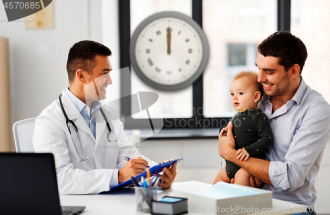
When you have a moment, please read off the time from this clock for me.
12:00
